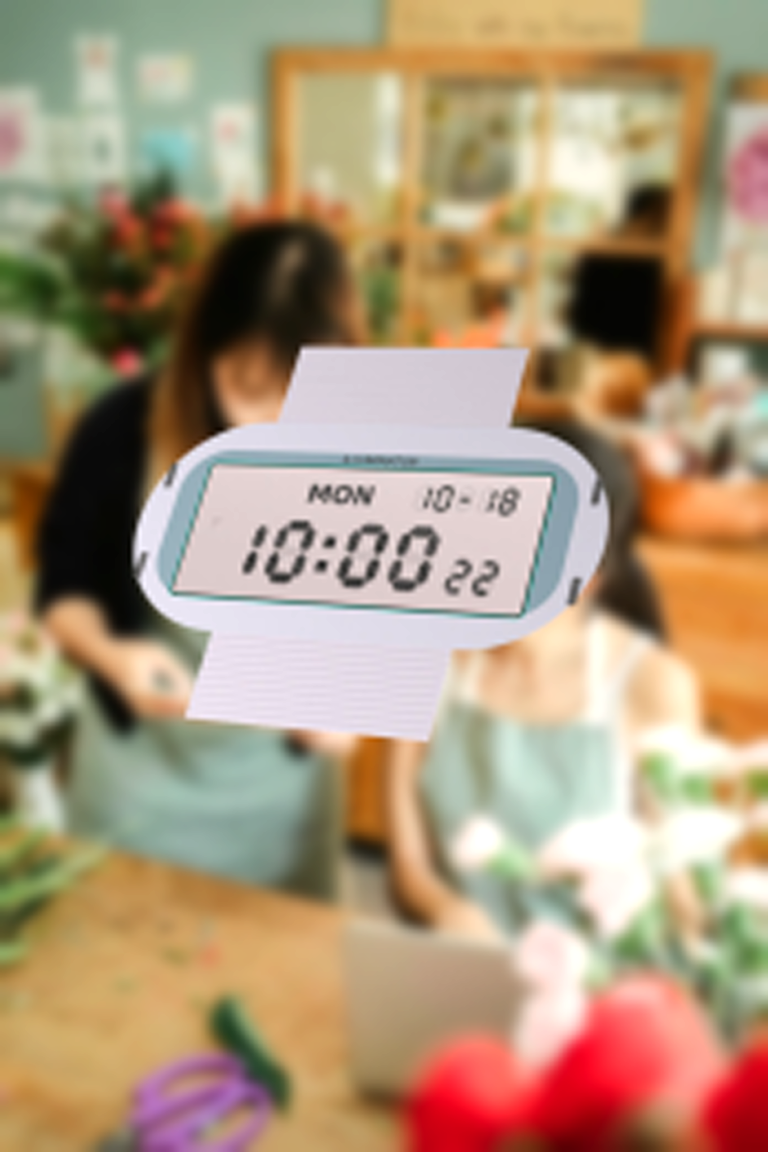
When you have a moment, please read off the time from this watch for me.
10:00:22
